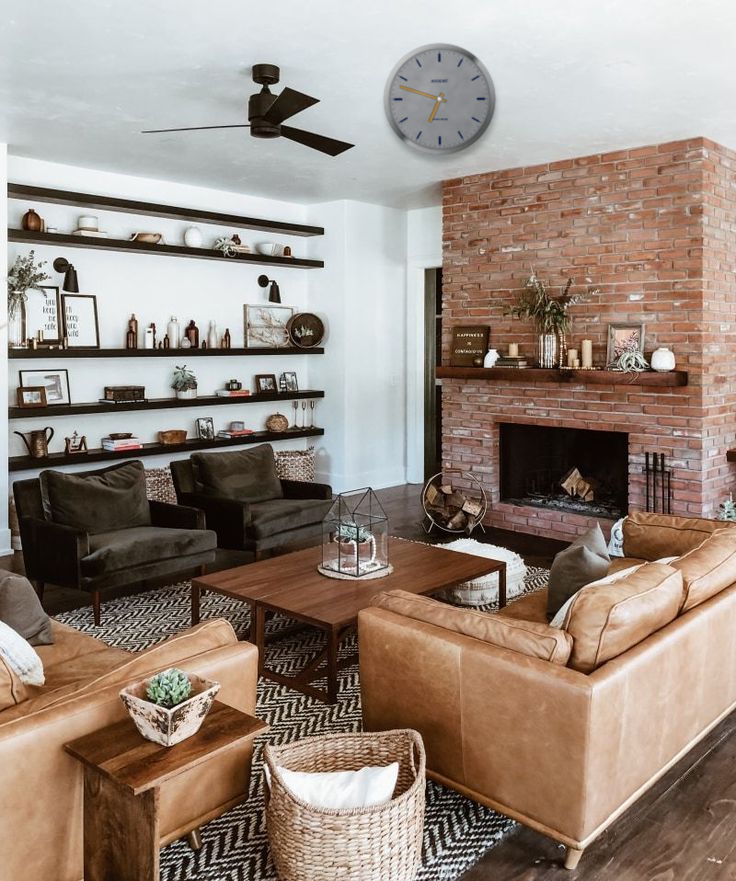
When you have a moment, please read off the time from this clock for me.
6:48
